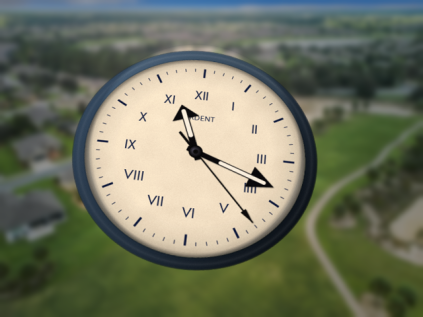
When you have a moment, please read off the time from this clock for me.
11:18:23
